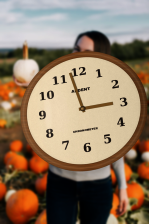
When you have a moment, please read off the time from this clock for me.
2:58
